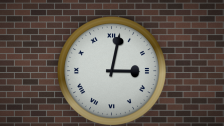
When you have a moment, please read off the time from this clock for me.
3:02
